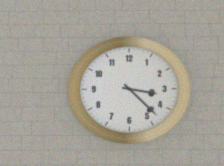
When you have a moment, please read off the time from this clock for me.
3:23
